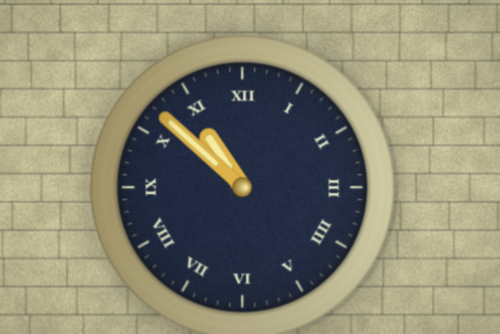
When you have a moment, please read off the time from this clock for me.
10:52
